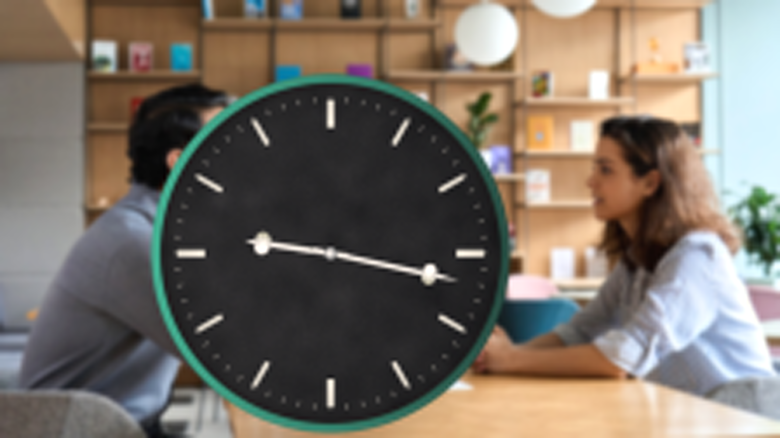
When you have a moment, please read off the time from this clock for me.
9:17
